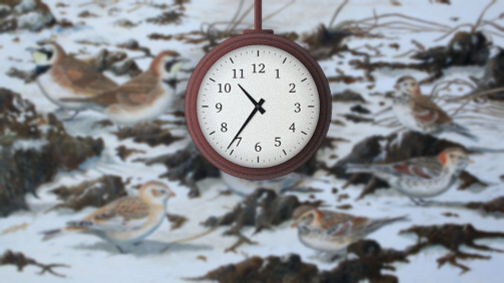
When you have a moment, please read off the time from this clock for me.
10:36
